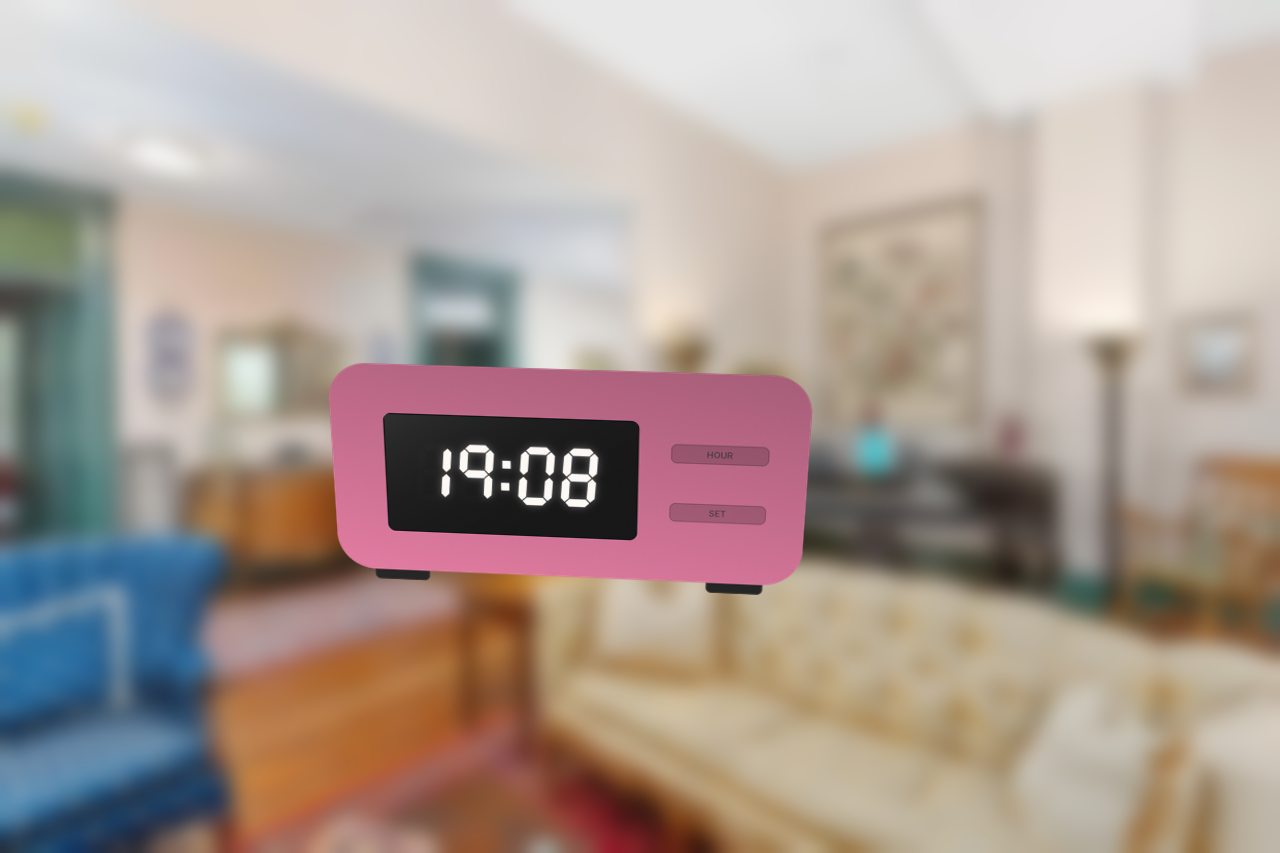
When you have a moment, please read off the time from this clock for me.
19:08
